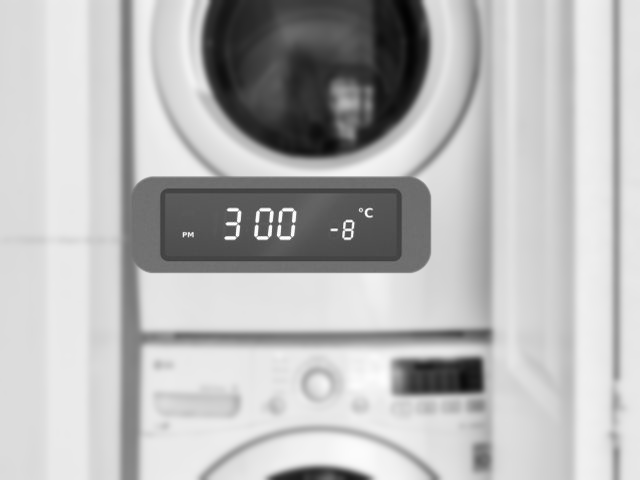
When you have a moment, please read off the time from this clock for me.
3:00
